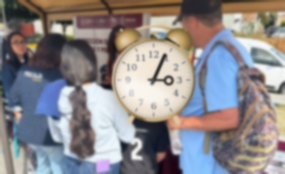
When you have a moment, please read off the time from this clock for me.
3:04
